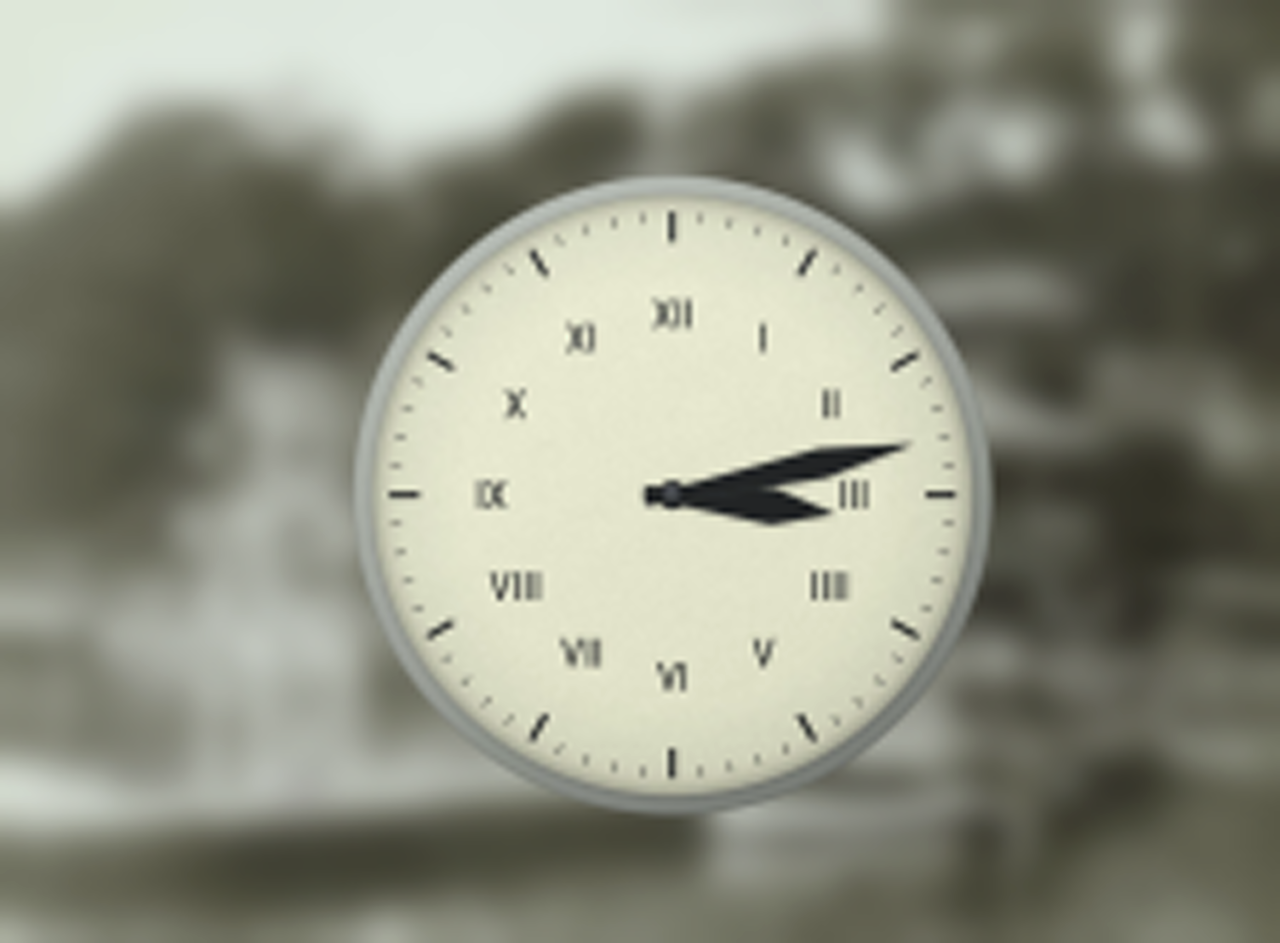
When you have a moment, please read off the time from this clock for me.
3:13
